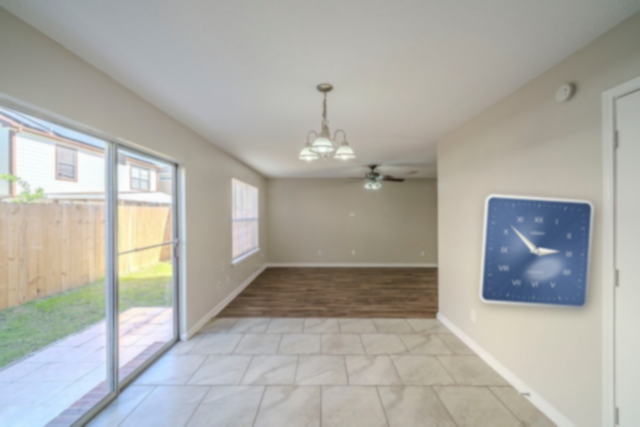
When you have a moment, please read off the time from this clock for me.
2:52
